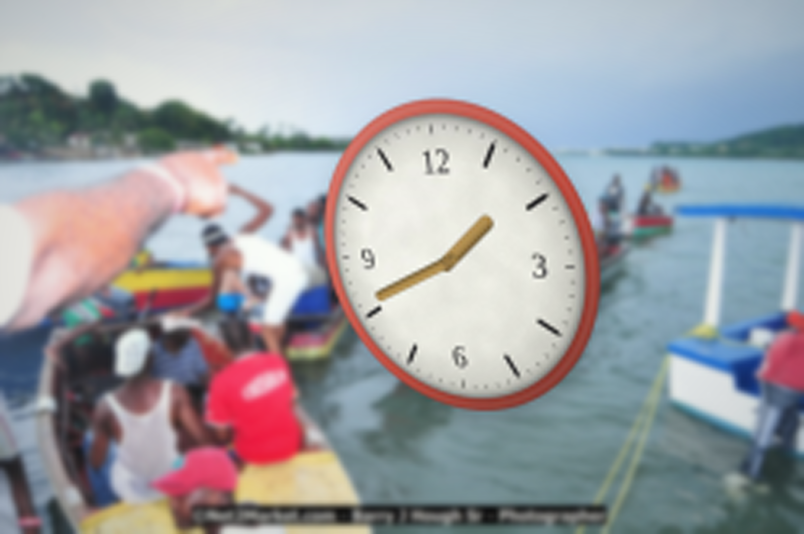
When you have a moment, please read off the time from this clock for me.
1:41
